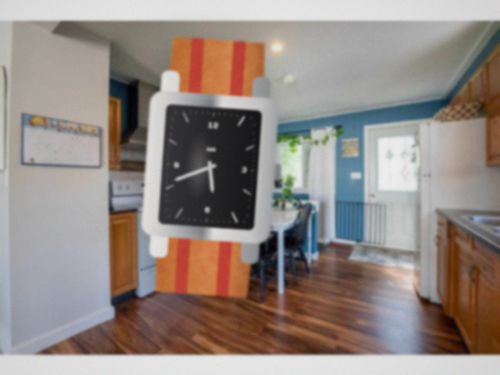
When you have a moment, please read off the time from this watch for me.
5:41
